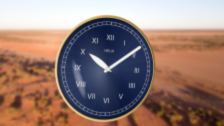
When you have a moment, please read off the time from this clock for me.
10:09
